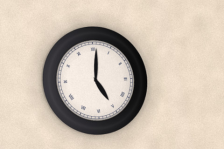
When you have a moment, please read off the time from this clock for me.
5:01
